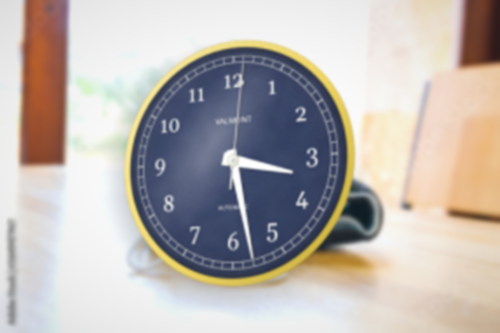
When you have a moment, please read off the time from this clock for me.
3:28:01
